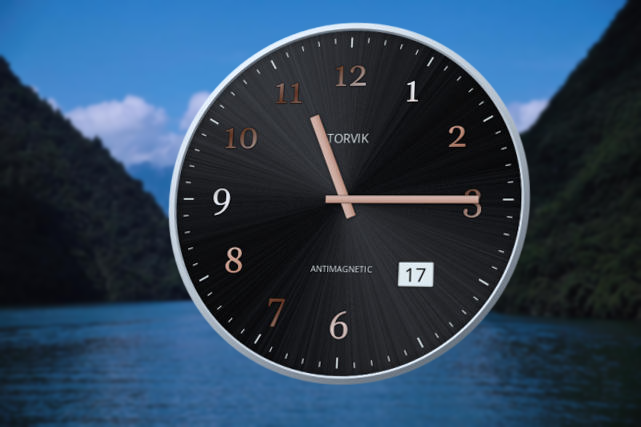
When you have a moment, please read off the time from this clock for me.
11:15
